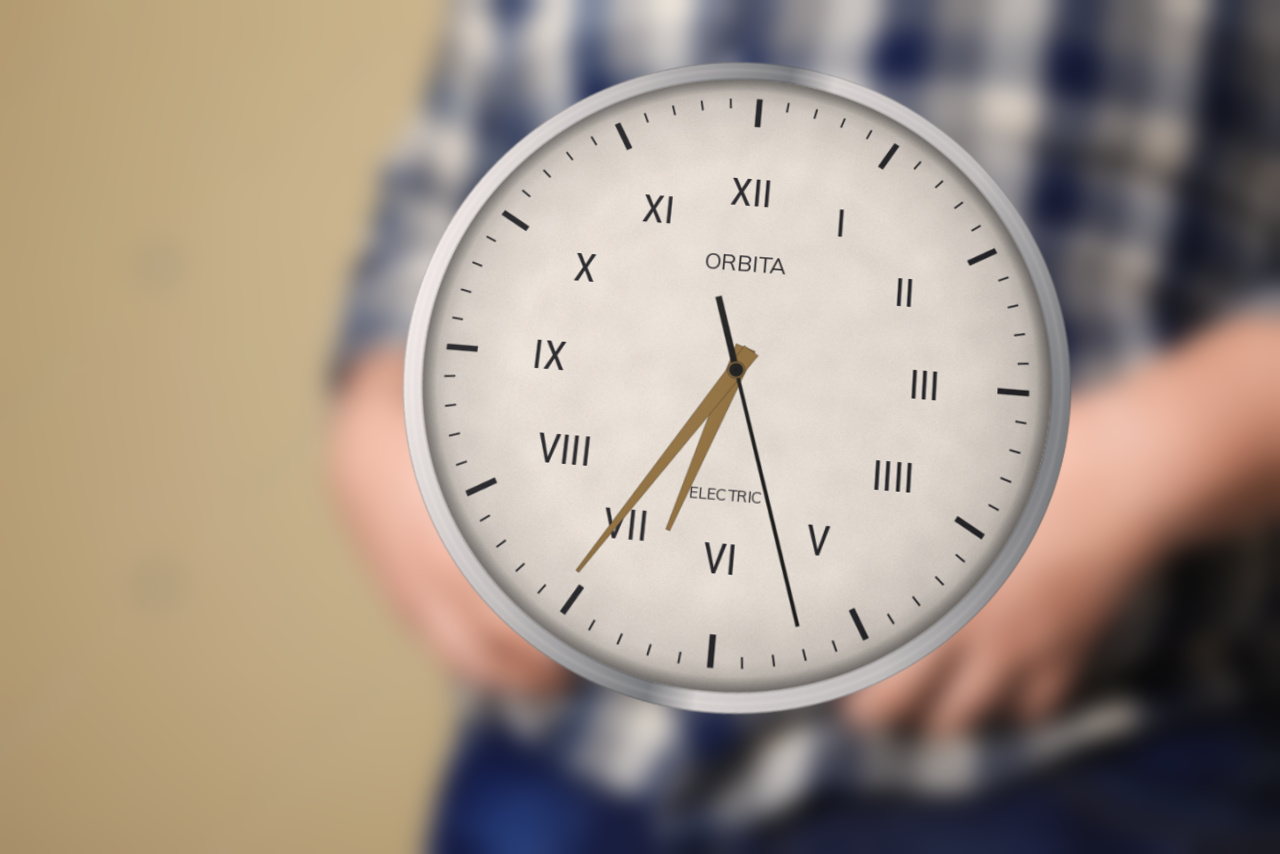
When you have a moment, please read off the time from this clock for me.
6:35:27
